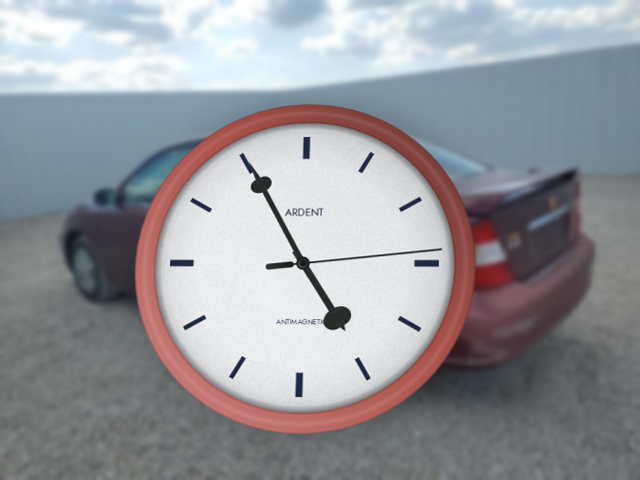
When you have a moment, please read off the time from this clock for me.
4:55:14
